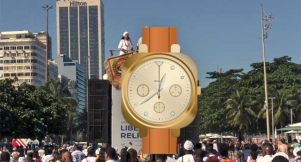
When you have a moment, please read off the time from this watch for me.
12:39
